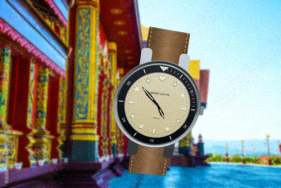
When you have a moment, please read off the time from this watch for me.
4:52
